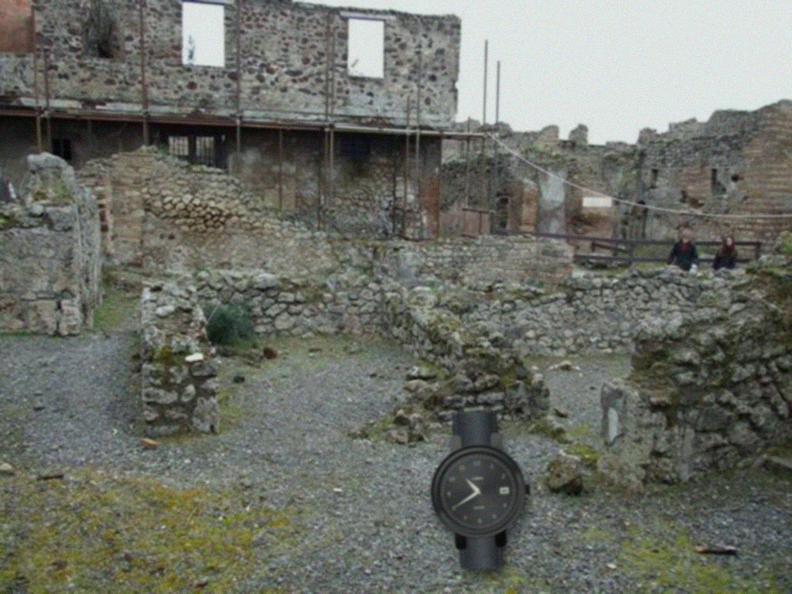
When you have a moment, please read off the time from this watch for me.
10:40
